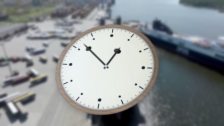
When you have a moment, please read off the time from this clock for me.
12:52
